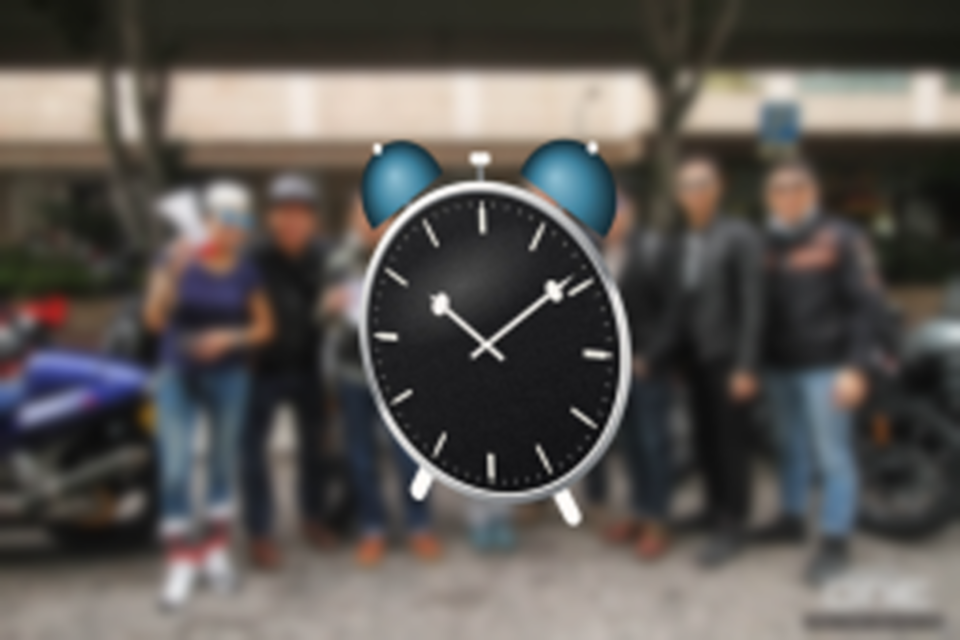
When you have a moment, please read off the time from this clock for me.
10:09
